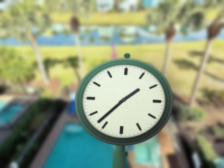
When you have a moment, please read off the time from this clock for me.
1:37
